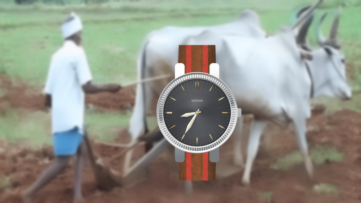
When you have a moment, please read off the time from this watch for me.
8:35
